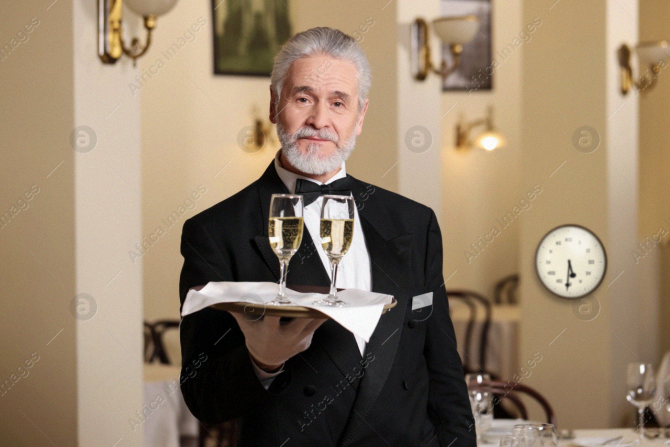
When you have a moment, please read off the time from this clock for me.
5:31
